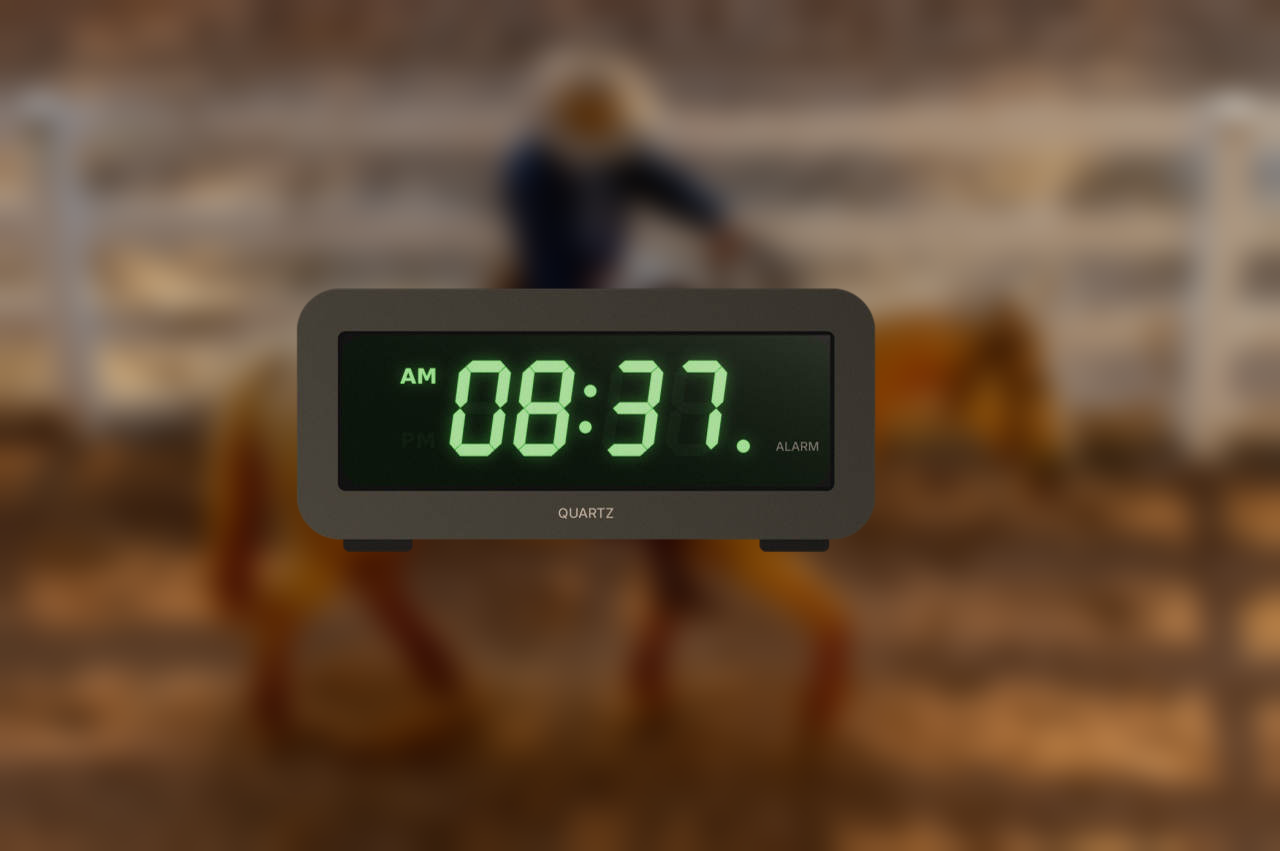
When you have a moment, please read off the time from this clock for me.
8:37
